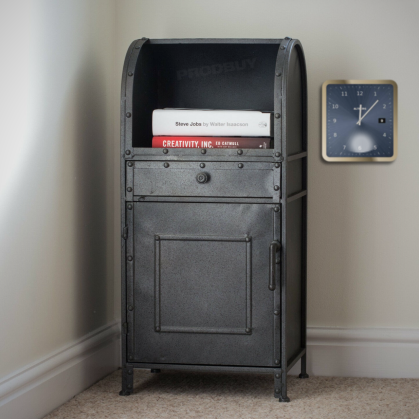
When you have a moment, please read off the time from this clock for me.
12:07
